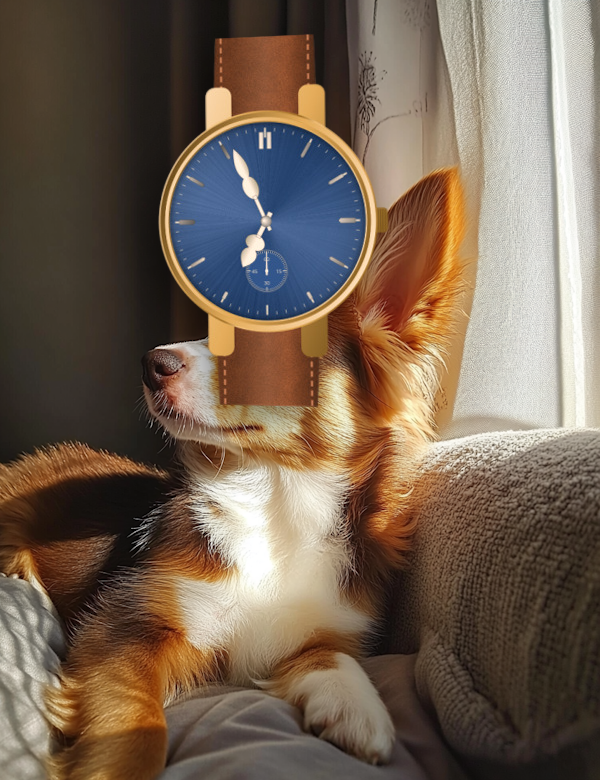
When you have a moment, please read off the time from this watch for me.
6:56
